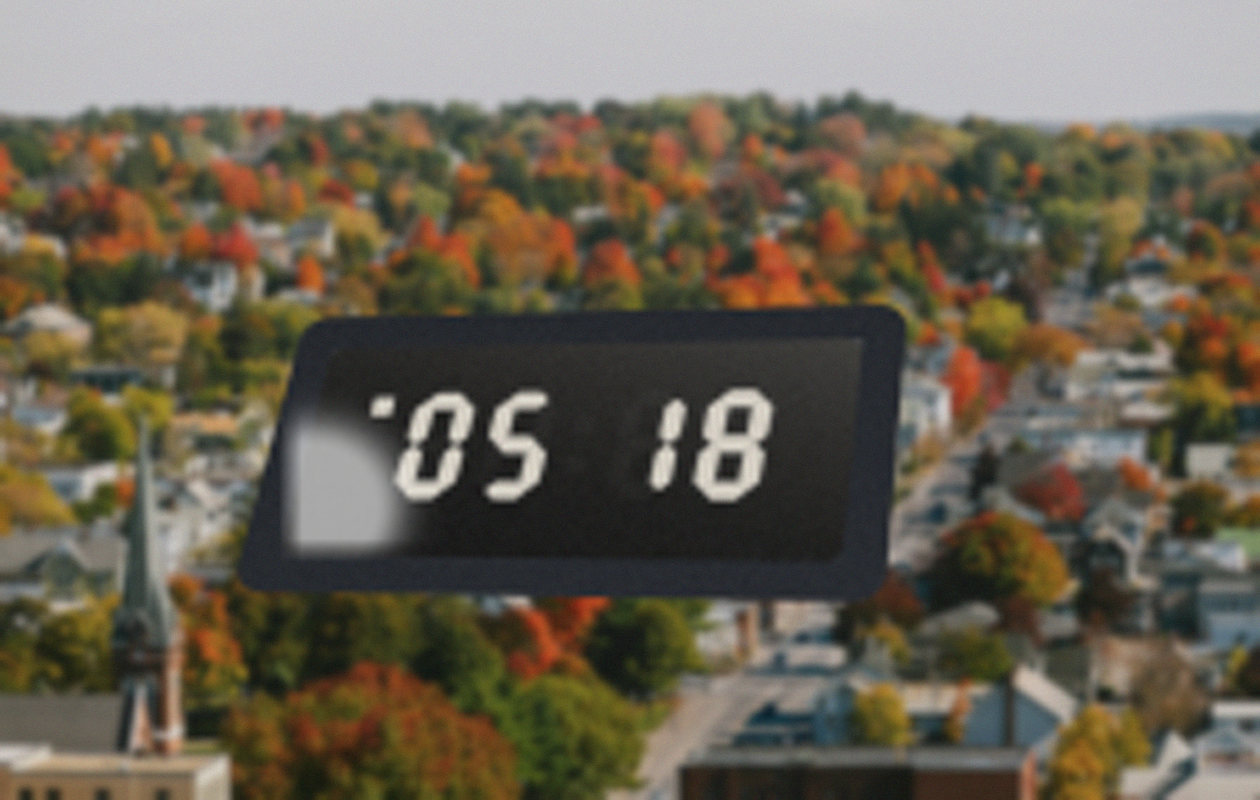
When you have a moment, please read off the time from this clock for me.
5:18
